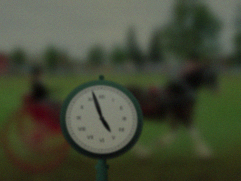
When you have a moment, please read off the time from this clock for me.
4:57
